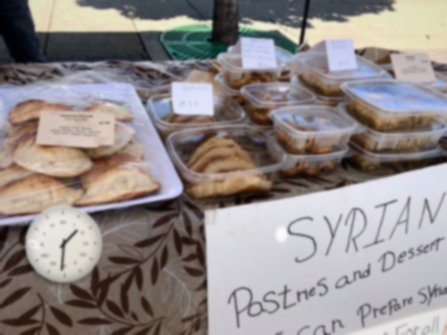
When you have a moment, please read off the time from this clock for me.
1:31
